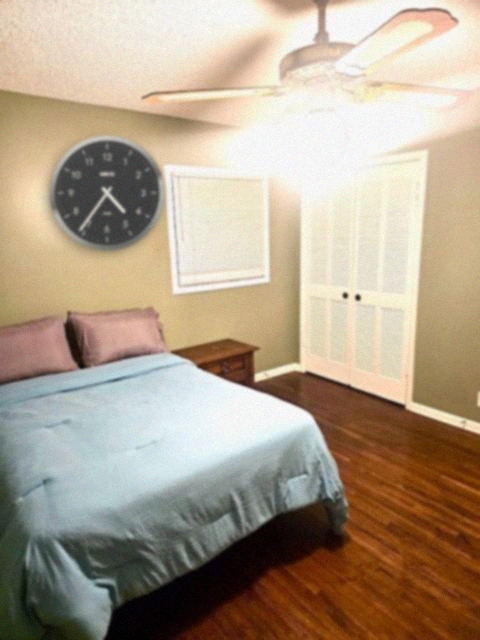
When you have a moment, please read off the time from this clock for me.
4:36
